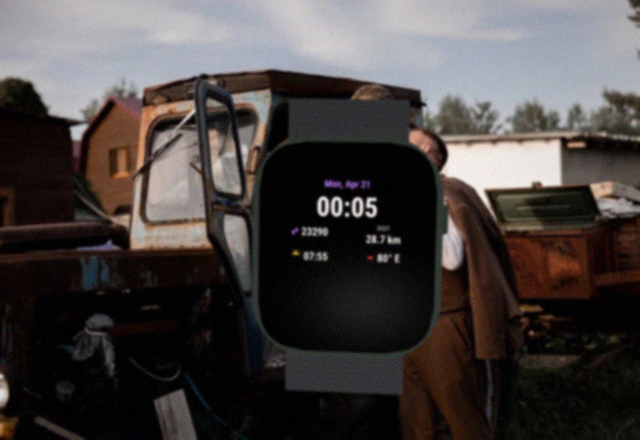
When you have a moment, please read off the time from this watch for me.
0:05
